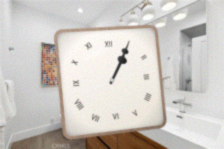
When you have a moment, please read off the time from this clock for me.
1:05
